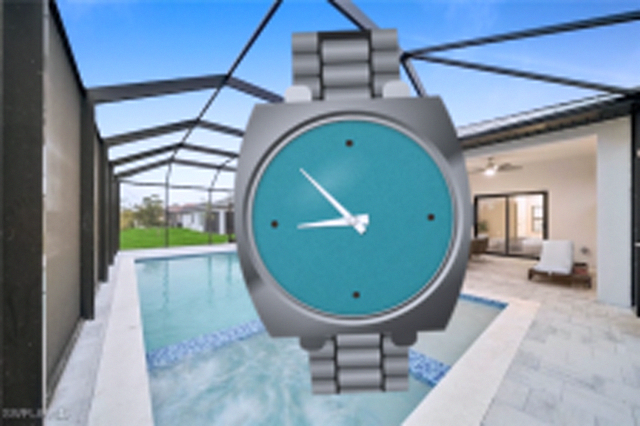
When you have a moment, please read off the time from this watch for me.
8:53
